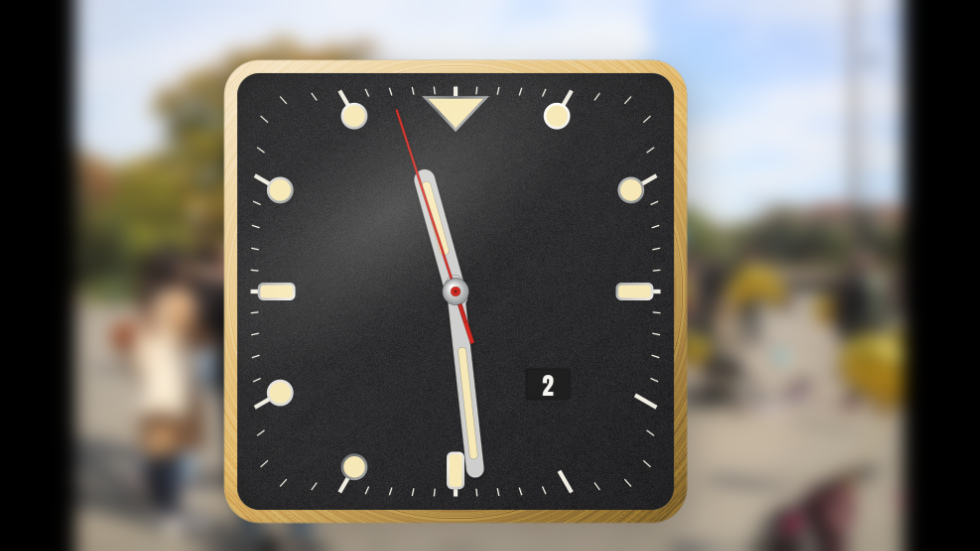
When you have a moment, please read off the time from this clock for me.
11:28:57
